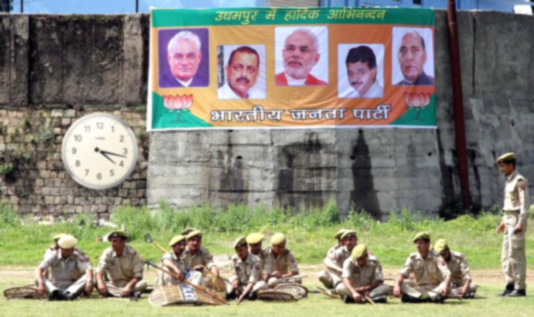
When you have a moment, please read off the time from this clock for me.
4:17
